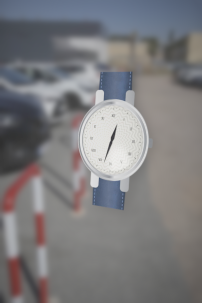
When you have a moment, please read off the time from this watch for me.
12:33
